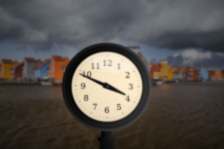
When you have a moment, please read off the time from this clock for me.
3:49
